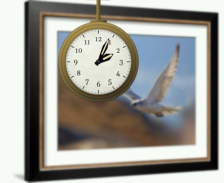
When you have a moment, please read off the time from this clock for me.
2:04
